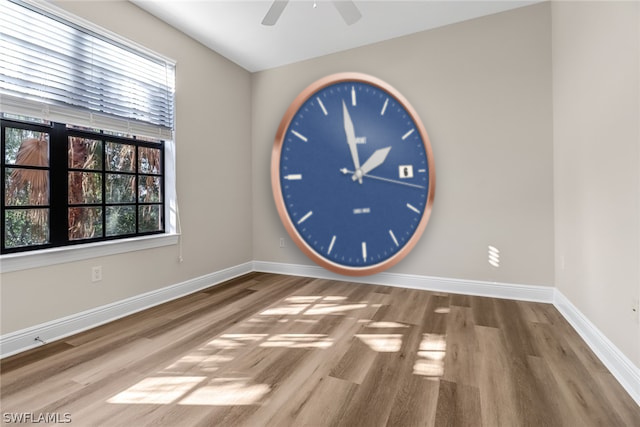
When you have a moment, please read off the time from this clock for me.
1:58:17
